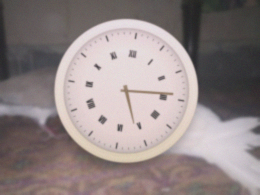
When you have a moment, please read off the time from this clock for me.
5:14
